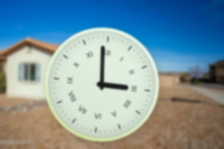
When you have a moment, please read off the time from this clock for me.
2:59
